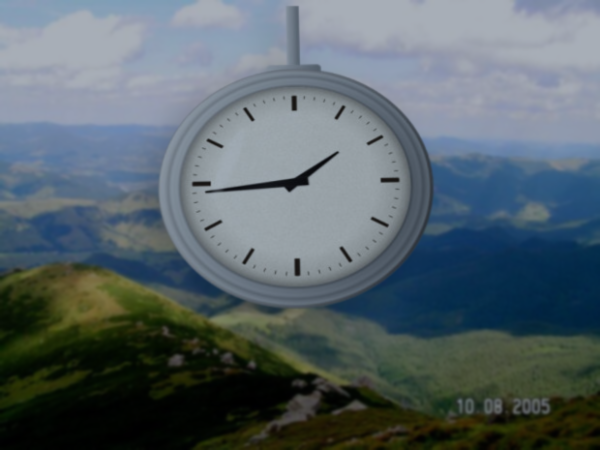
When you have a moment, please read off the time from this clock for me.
1:44
